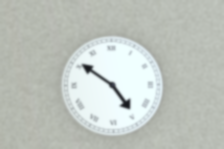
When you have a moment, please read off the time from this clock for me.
4:51
